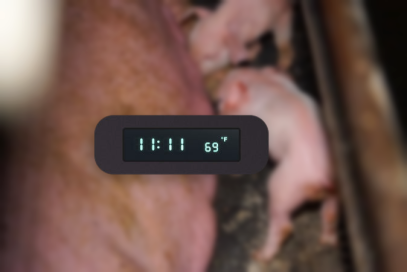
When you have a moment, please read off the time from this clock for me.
11:11
